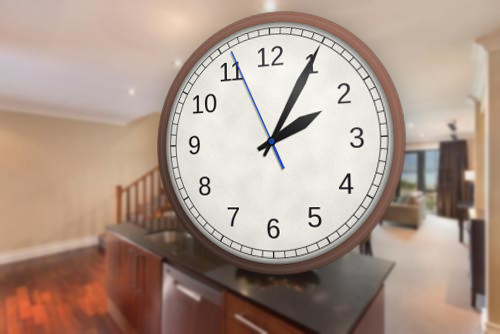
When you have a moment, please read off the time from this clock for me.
2:04:56
